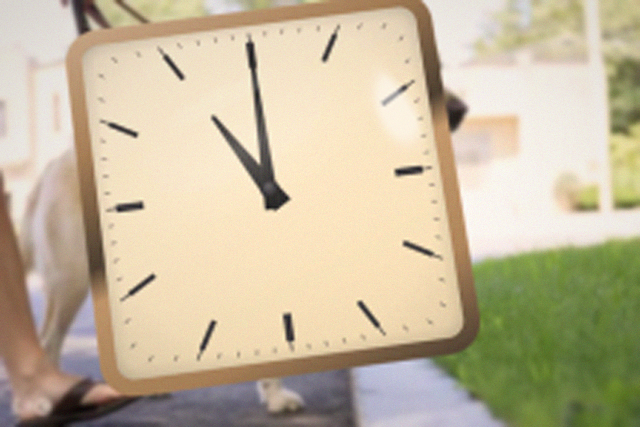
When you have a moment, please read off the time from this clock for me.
11:00
